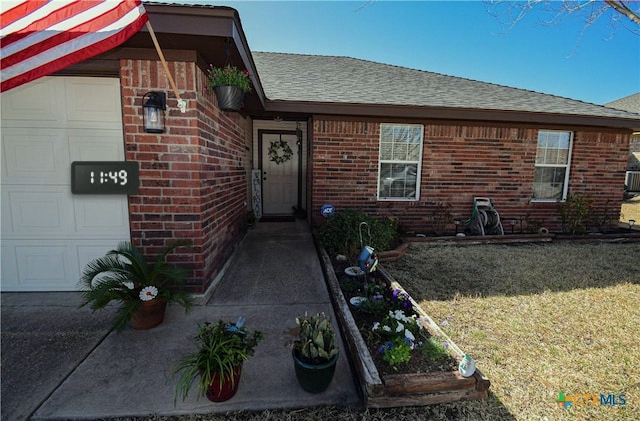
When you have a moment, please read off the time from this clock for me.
11:49
